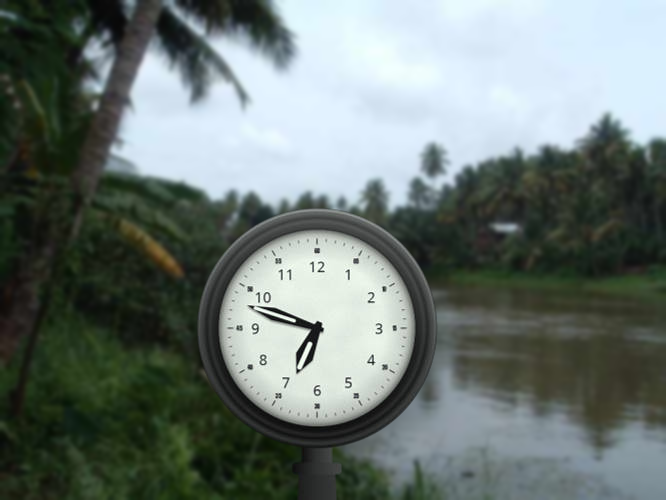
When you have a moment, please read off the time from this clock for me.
6:48
